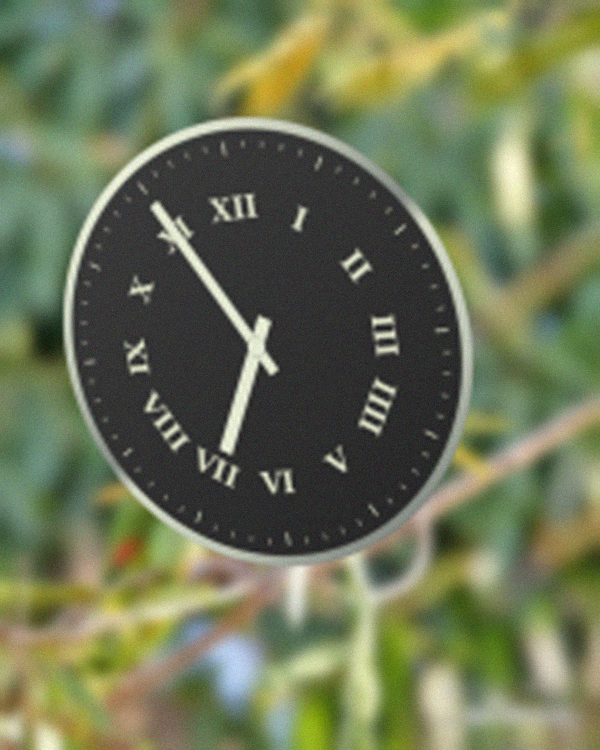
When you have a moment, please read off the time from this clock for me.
6:55
